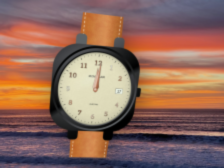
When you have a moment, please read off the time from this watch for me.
12:01
